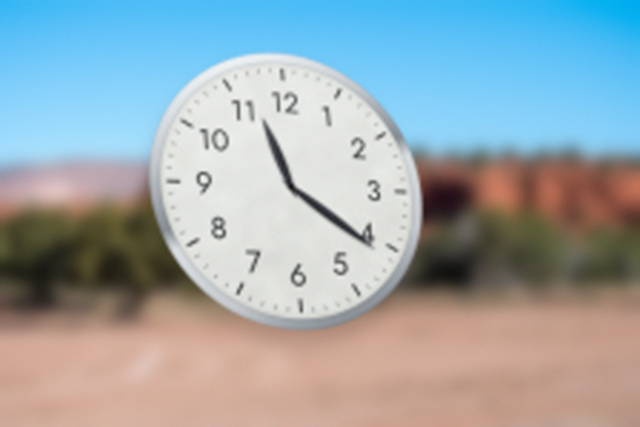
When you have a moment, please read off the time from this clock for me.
11:21
